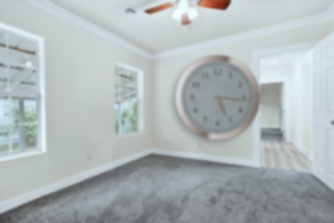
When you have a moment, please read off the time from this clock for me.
5:16
